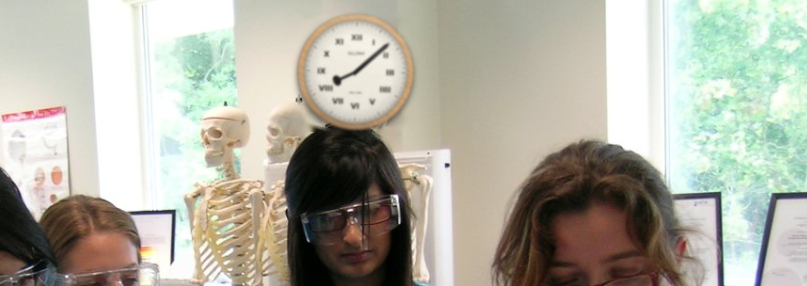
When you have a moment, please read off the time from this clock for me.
8:08
